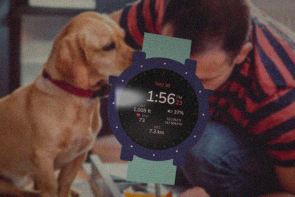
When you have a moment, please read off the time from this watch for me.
1:56
